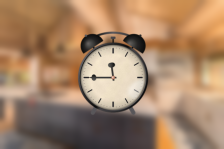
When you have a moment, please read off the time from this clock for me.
11:45
